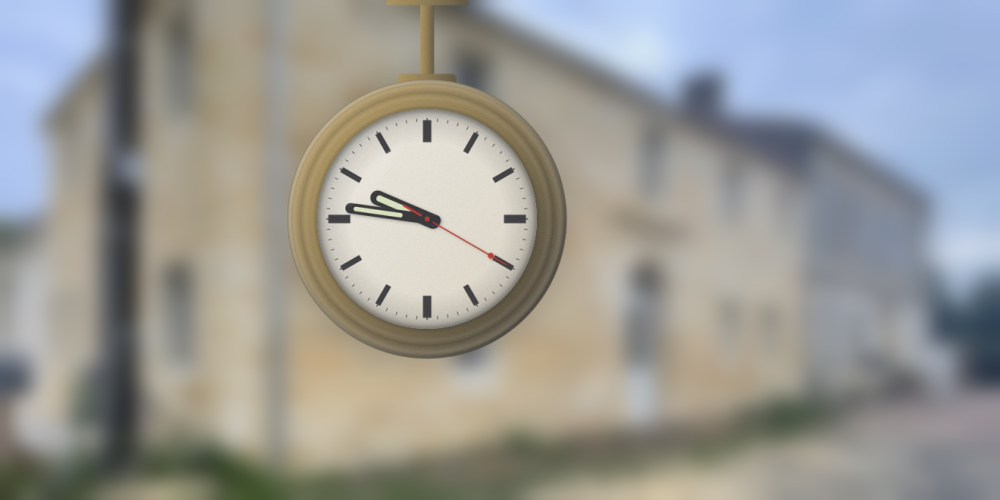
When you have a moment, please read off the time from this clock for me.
9:46:20
